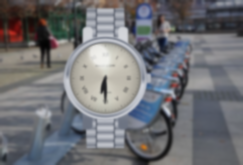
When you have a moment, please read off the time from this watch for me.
6:30
